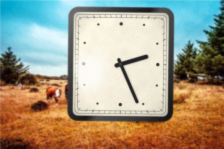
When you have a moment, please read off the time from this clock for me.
2:26
